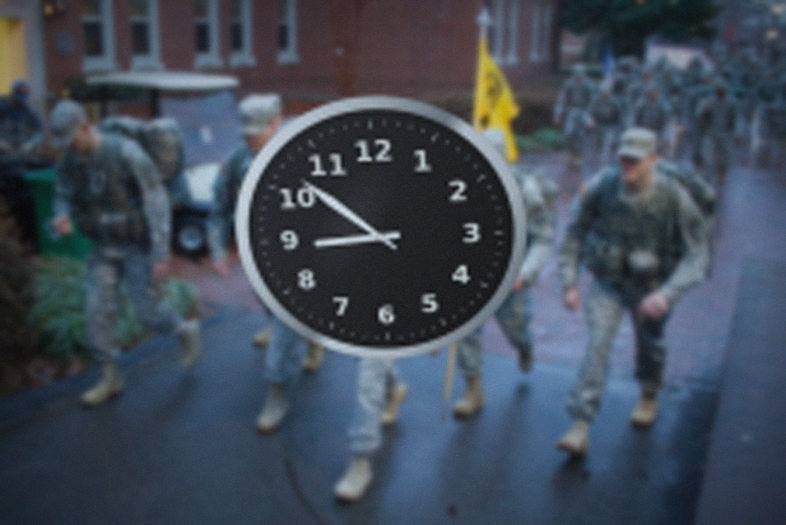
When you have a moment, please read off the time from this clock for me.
8:52
